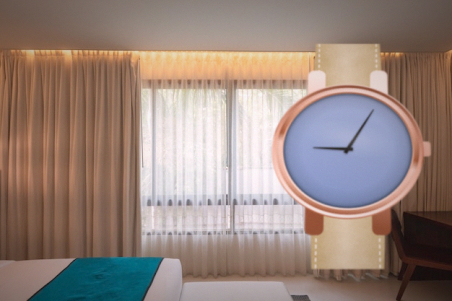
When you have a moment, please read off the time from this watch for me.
9:05
